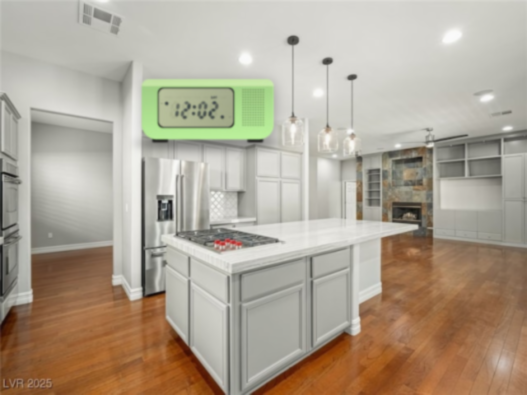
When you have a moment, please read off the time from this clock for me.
12:02
